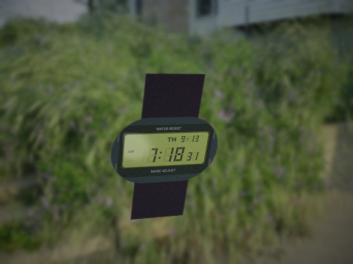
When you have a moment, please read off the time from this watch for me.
7:18:31
